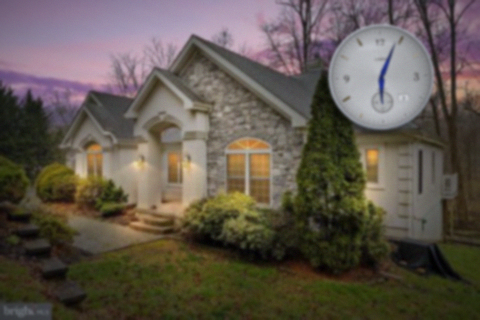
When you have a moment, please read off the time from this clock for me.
6:04
